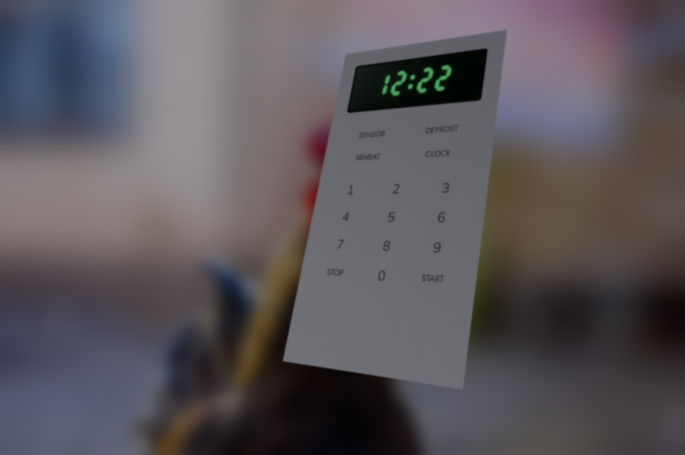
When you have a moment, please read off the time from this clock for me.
12:22
